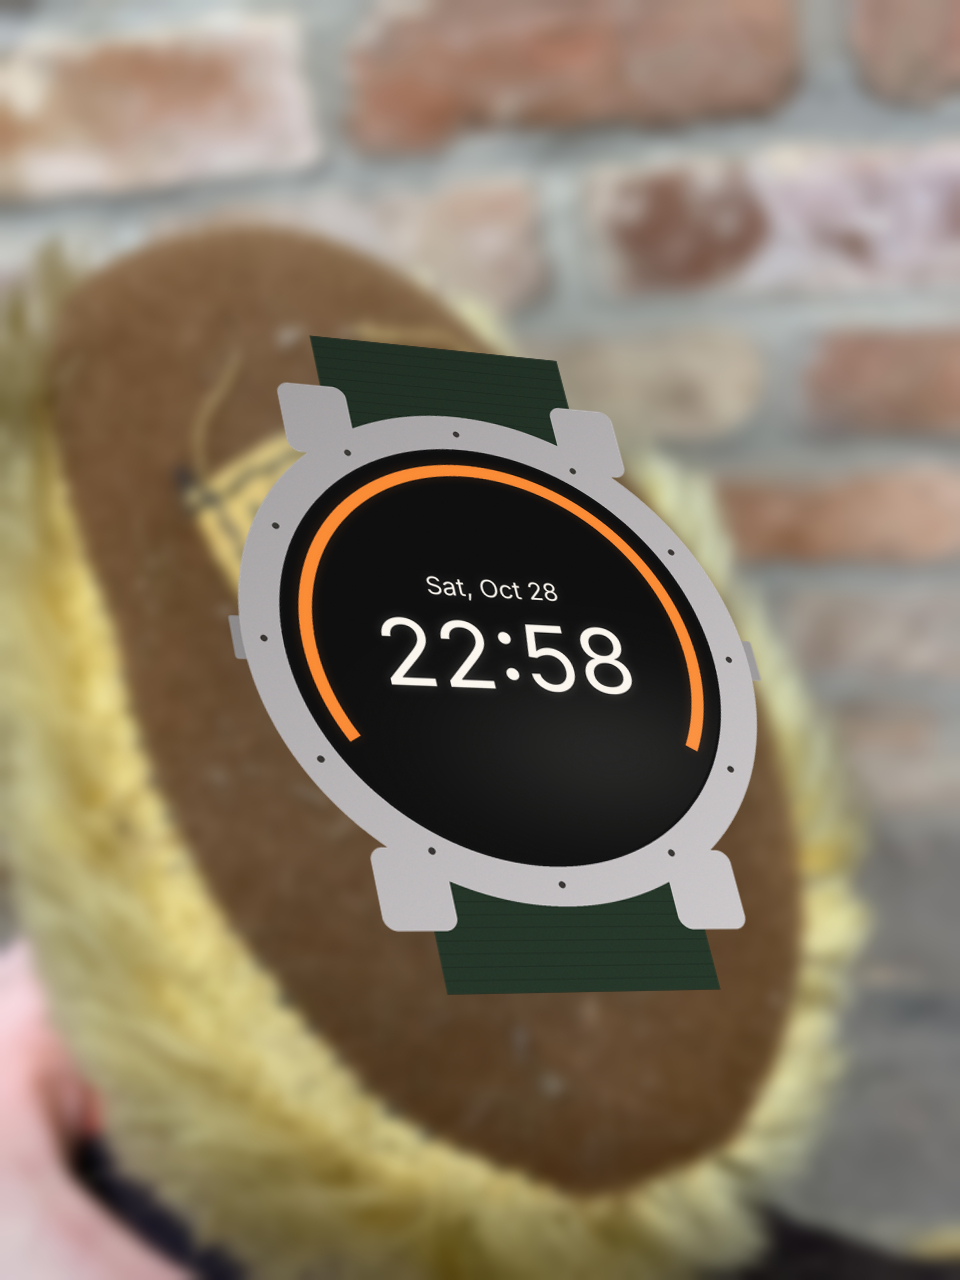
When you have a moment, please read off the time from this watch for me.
22:58
